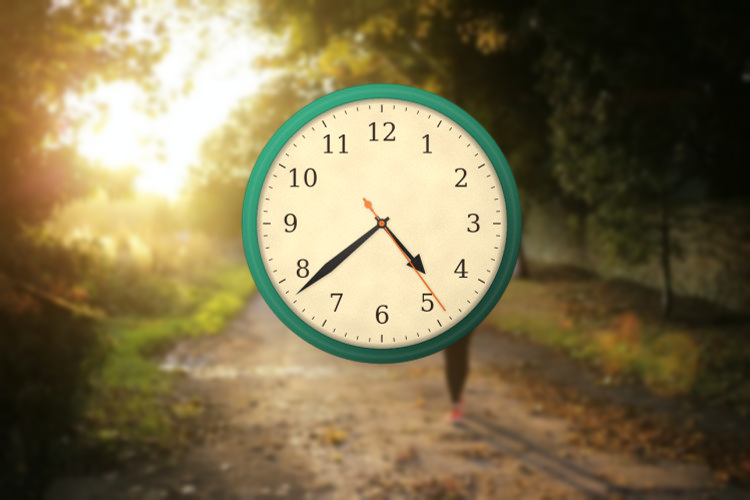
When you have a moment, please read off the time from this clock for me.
4:38:24
